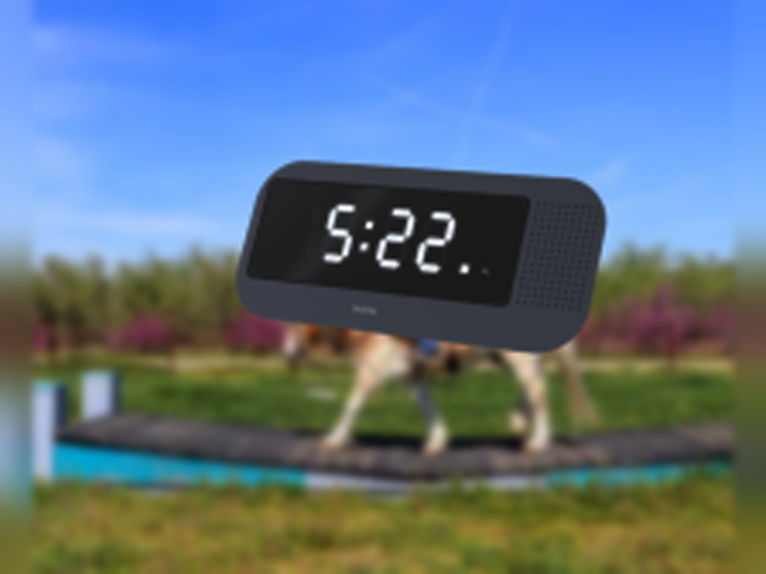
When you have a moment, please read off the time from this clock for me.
5:22
